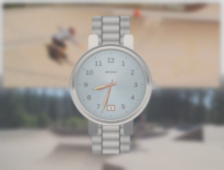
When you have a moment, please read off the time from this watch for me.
8:33
